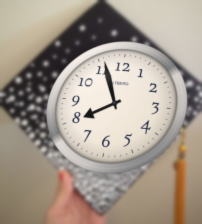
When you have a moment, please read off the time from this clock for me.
7:56
